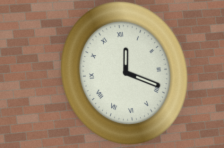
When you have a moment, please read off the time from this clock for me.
12:19
